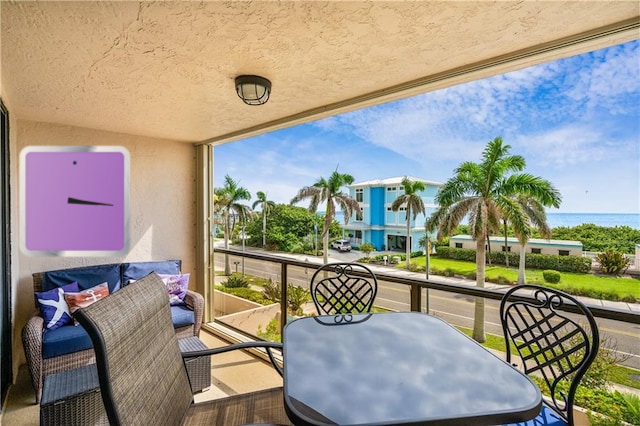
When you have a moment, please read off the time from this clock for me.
3:16
